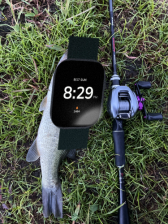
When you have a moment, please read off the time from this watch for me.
8:29
